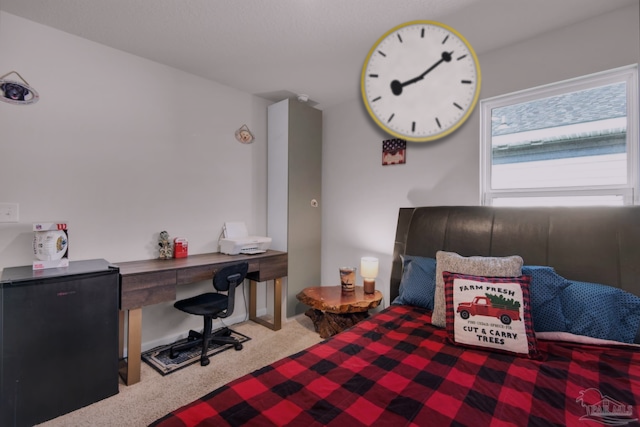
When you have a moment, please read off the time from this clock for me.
8:08
